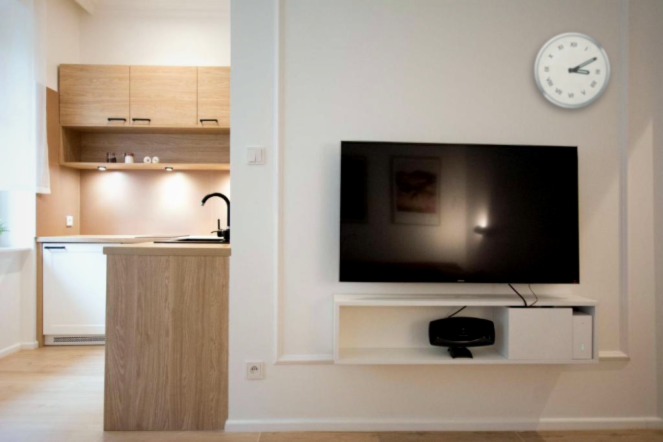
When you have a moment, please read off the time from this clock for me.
3:10
